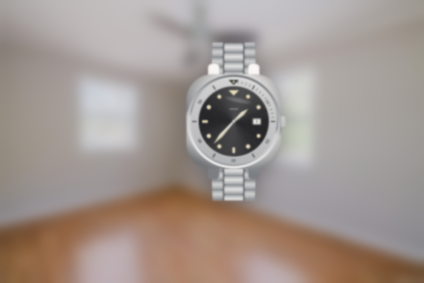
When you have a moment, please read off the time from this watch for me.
1:37
